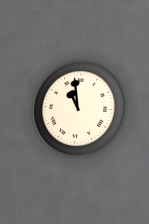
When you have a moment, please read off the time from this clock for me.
10:58
